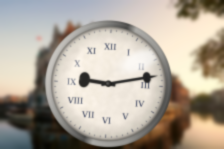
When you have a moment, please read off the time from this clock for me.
9:13
